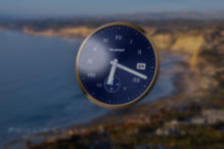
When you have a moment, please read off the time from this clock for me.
6:18
